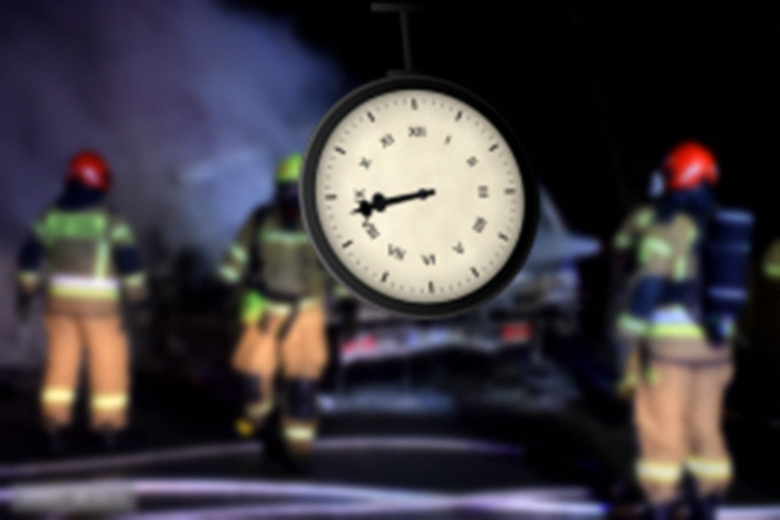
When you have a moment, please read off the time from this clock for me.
8:43
